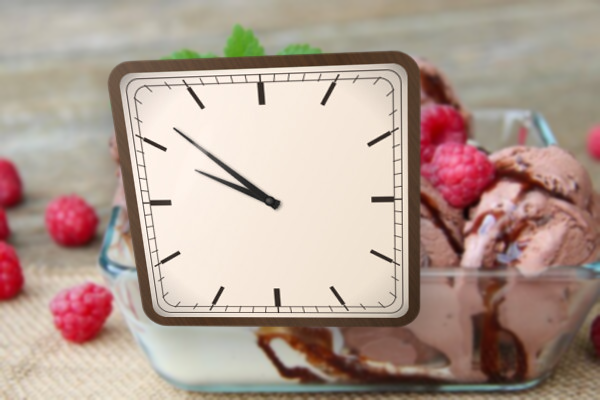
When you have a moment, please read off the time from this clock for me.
9:52
